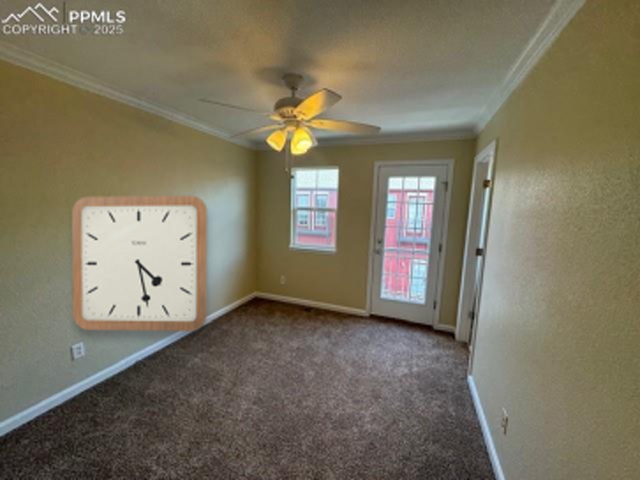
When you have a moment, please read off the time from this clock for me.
4:28
